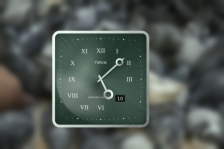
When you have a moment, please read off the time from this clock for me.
5:08
